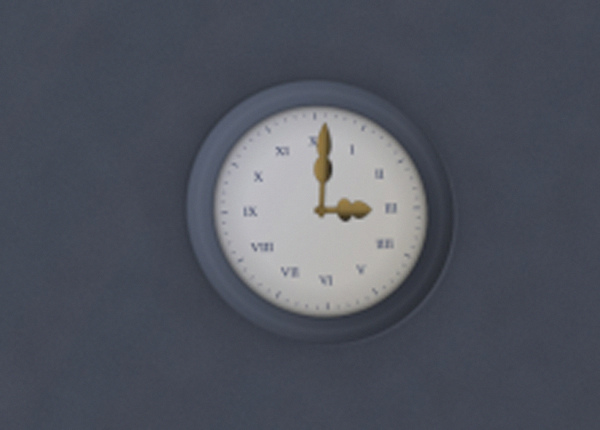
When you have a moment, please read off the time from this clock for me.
3:01
